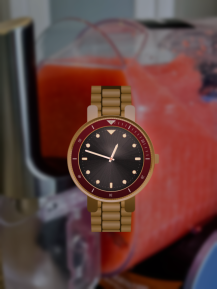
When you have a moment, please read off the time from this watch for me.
12:48
